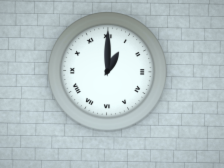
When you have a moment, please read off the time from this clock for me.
1:00
